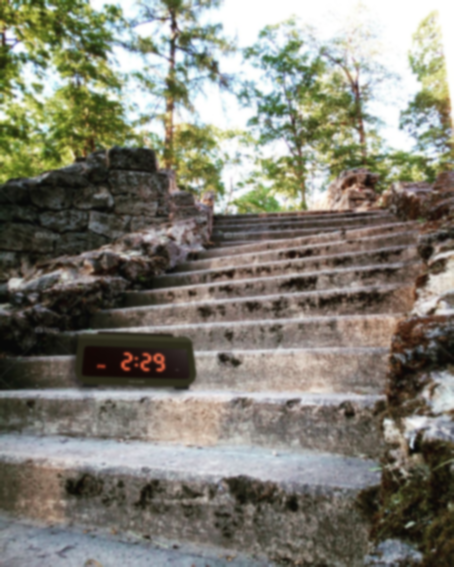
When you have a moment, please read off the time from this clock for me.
2:29
